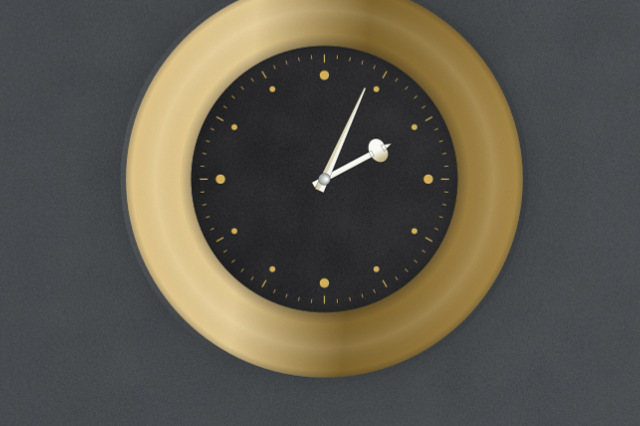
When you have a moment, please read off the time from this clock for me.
2:04
